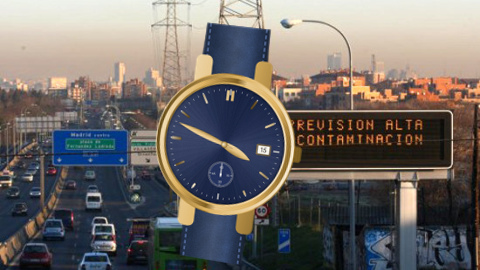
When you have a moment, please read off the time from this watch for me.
3:48
